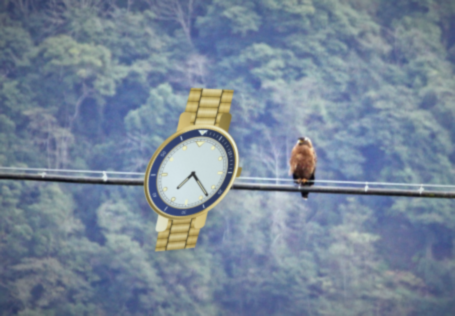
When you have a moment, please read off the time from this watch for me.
7:23
